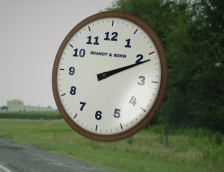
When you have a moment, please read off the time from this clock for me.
2:11
